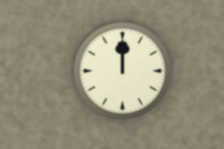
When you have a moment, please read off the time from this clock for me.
12:00
